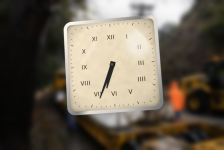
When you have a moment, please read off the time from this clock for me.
6:34
